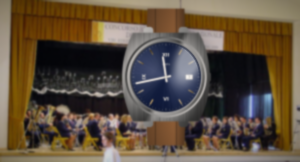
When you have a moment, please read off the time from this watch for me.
11:43
